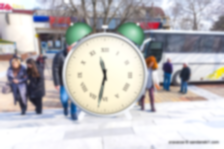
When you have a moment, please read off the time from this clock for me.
11:32
